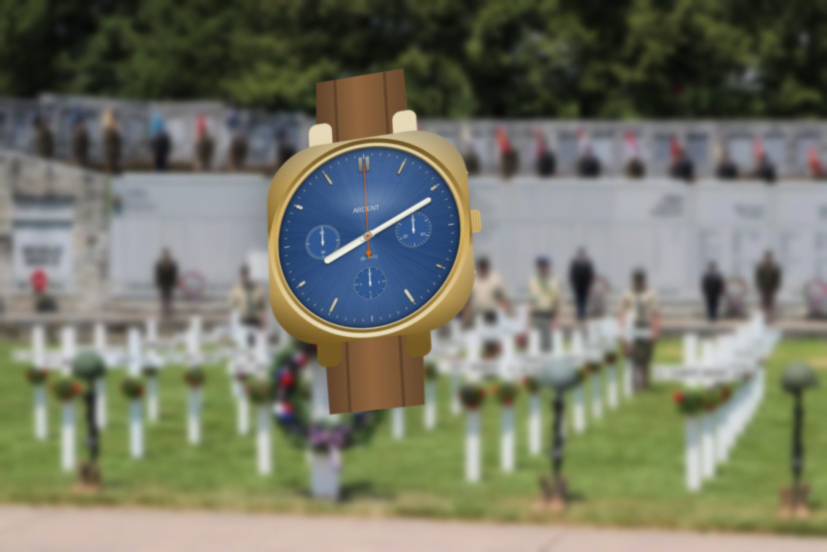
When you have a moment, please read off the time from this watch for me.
8:11
